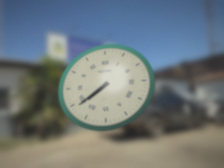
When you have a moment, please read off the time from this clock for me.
7:39
